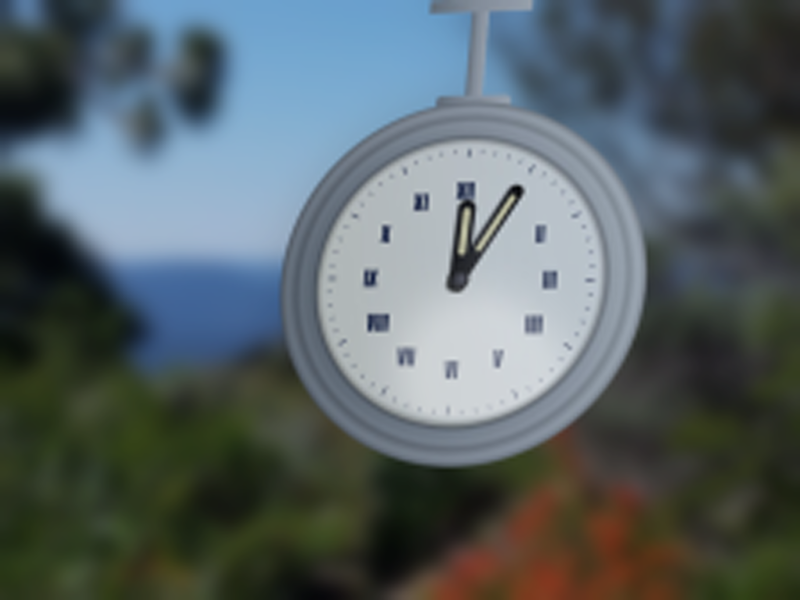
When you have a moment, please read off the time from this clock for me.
12:05
